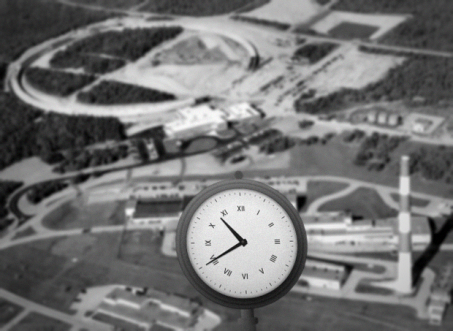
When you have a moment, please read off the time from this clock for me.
10:40
